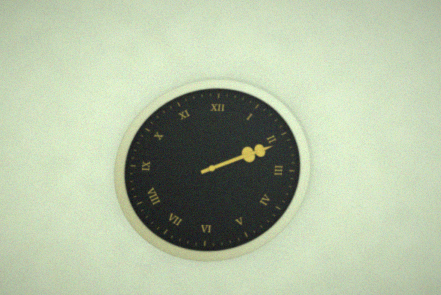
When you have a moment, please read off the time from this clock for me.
2:11
